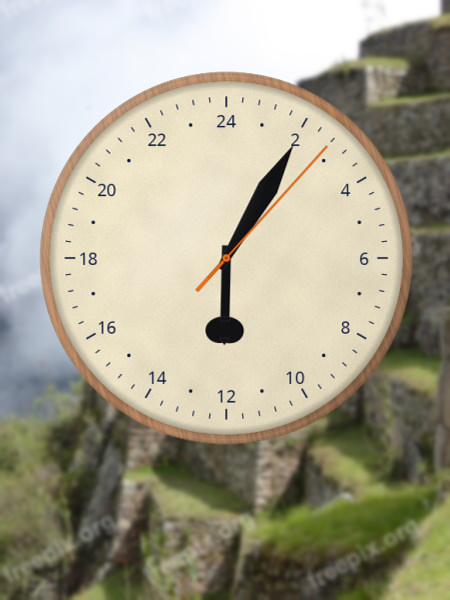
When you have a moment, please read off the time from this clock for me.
12:05:07
